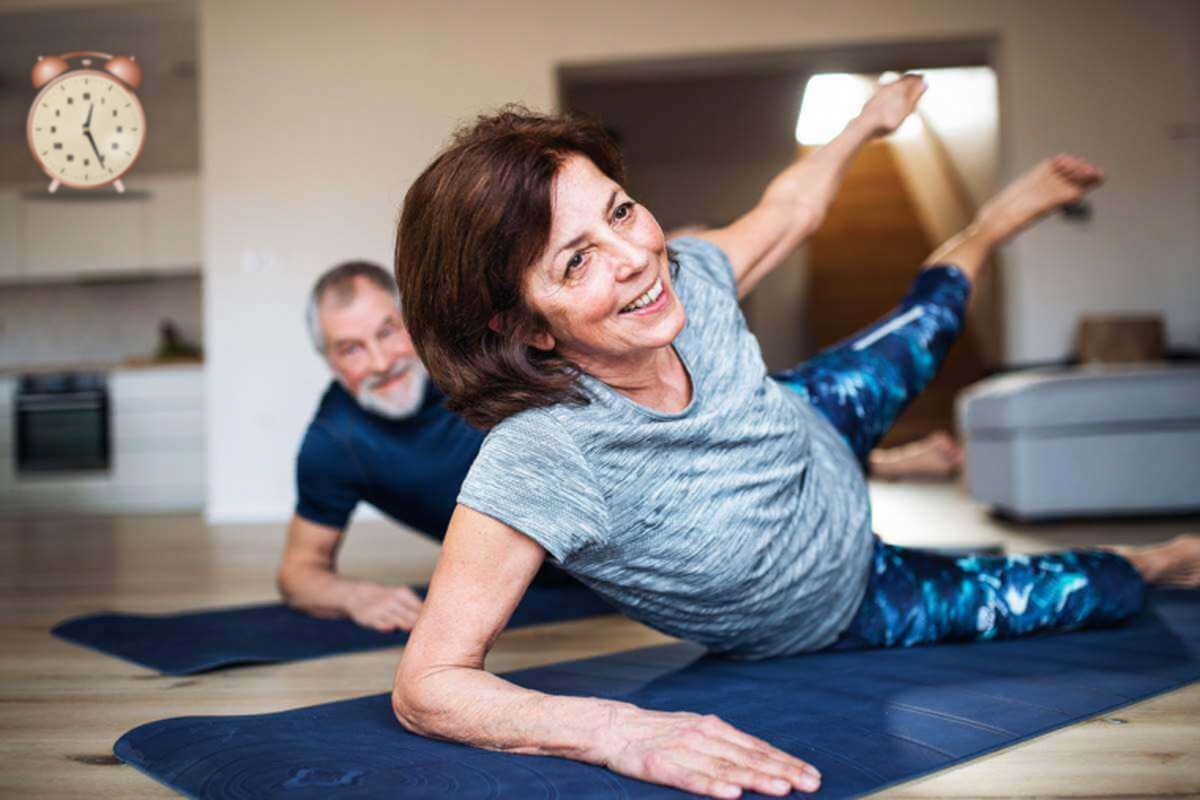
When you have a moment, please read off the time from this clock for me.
12:26
